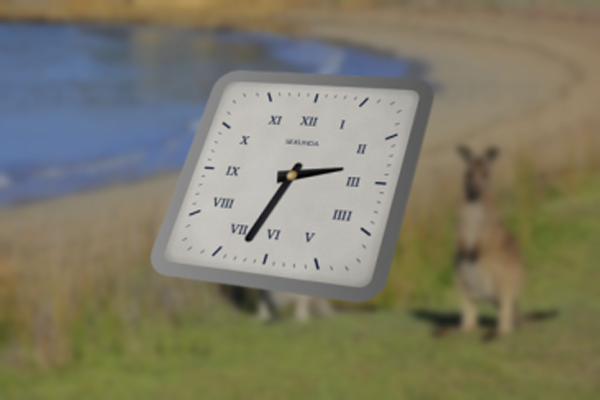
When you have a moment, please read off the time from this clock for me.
2:33
